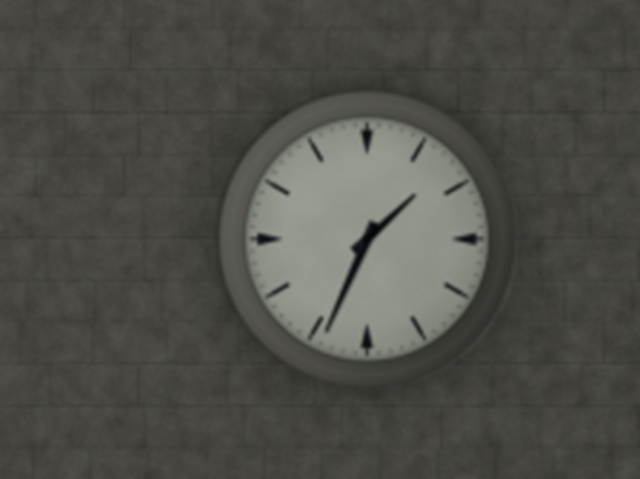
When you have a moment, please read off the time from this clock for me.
1:34
